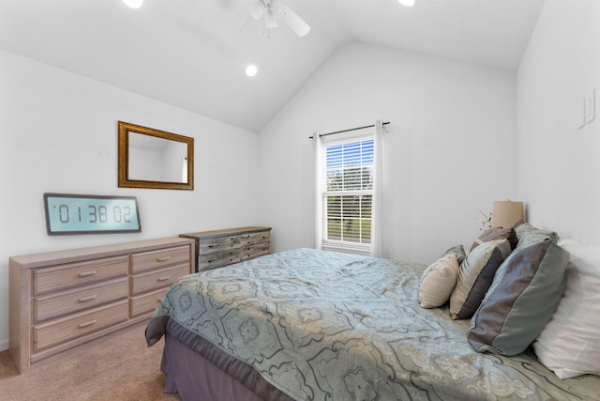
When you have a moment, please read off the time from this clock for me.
1:38:02
